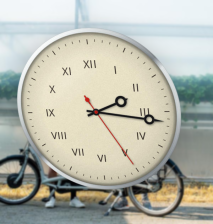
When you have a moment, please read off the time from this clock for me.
2:16:25
